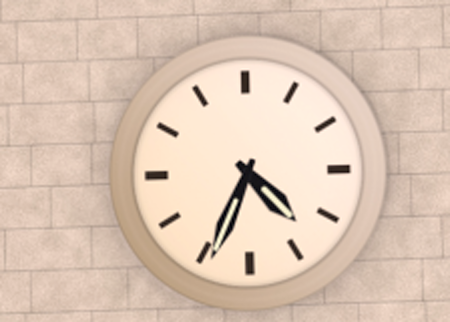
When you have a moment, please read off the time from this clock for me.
4:34
